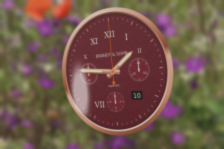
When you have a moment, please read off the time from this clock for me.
1:46
